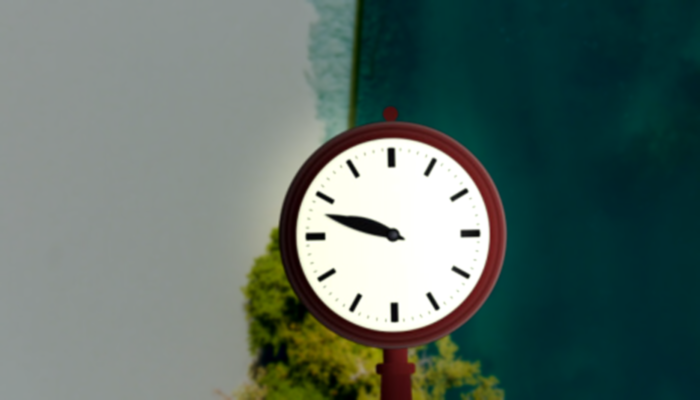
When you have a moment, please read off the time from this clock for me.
9:48
